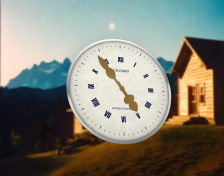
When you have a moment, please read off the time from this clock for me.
4:54
